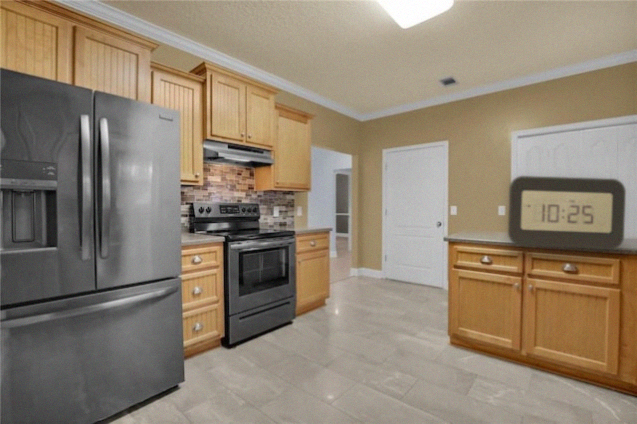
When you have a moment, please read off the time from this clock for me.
10:25
